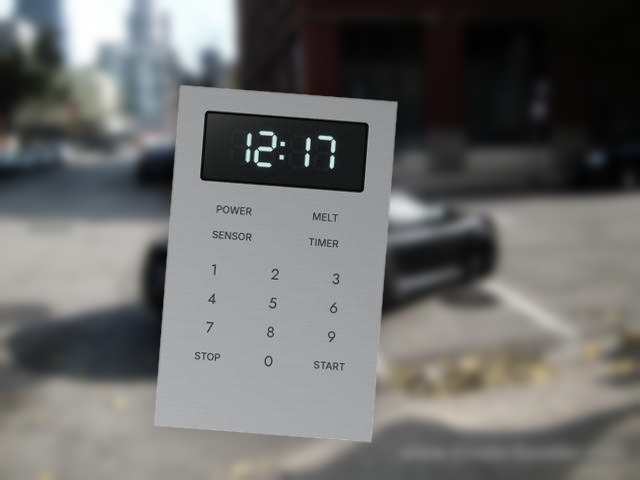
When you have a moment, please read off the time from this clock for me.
12:17
